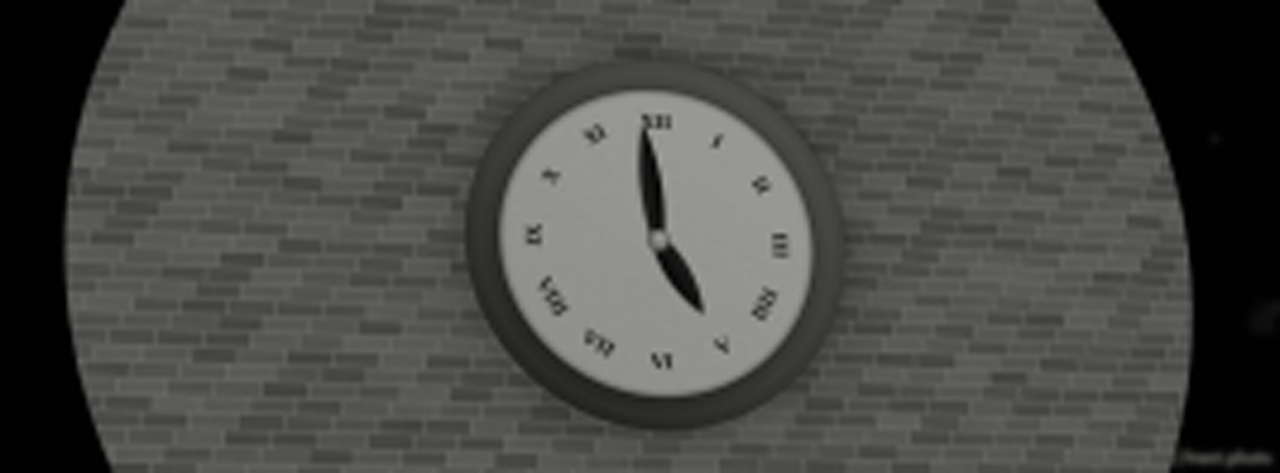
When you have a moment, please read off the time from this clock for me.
4:59
